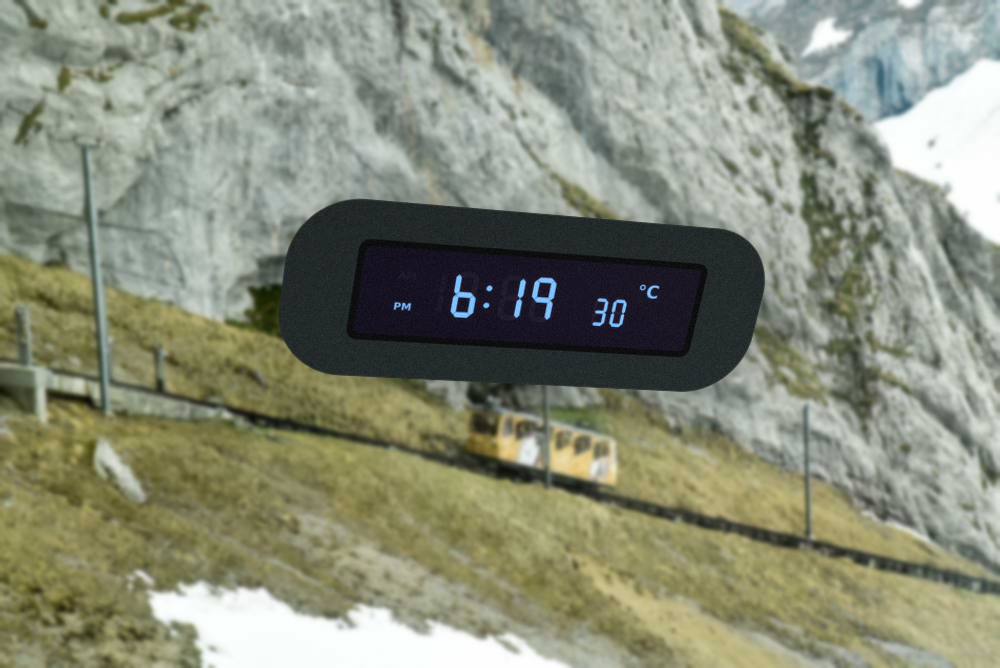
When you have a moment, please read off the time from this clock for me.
6:19
